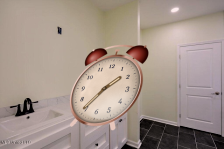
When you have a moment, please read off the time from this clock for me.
1:36
